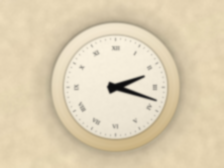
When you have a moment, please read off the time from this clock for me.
2:18
